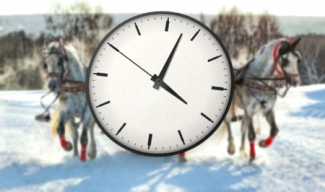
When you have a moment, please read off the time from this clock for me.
4:02:50
